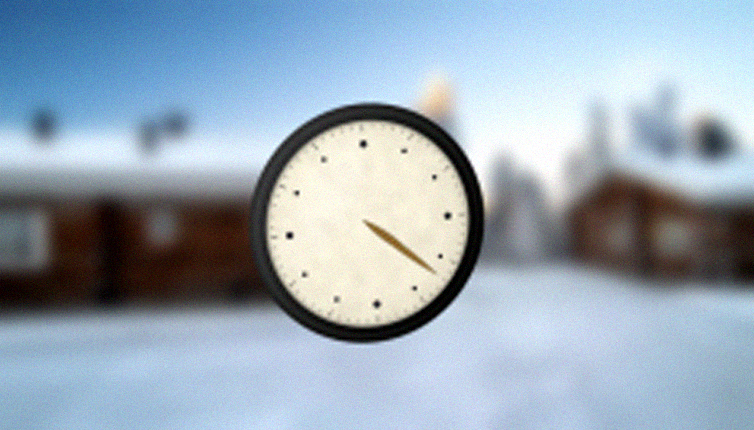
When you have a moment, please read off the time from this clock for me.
4:22
